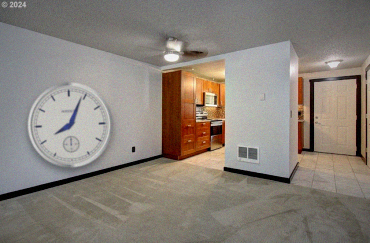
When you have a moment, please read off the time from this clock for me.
8:04
